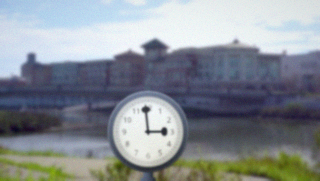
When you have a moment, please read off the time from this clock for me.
2:59
